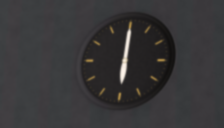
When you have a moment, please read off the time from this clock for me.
6:00
